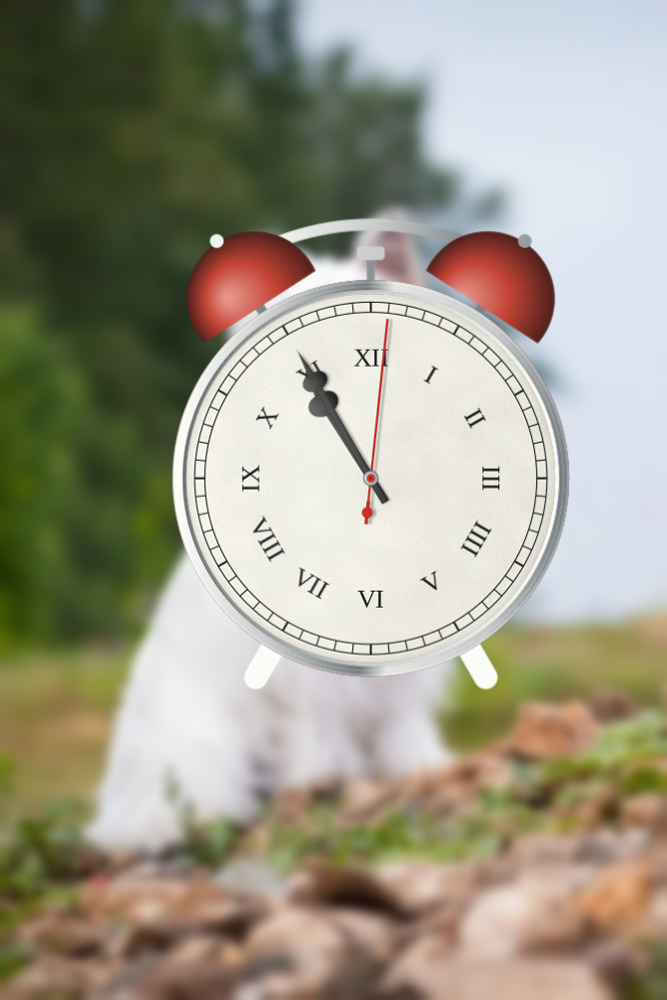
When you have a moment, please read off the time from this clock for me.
10:55:01
